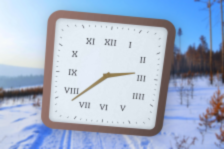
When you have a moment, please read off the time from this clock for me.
2:38
